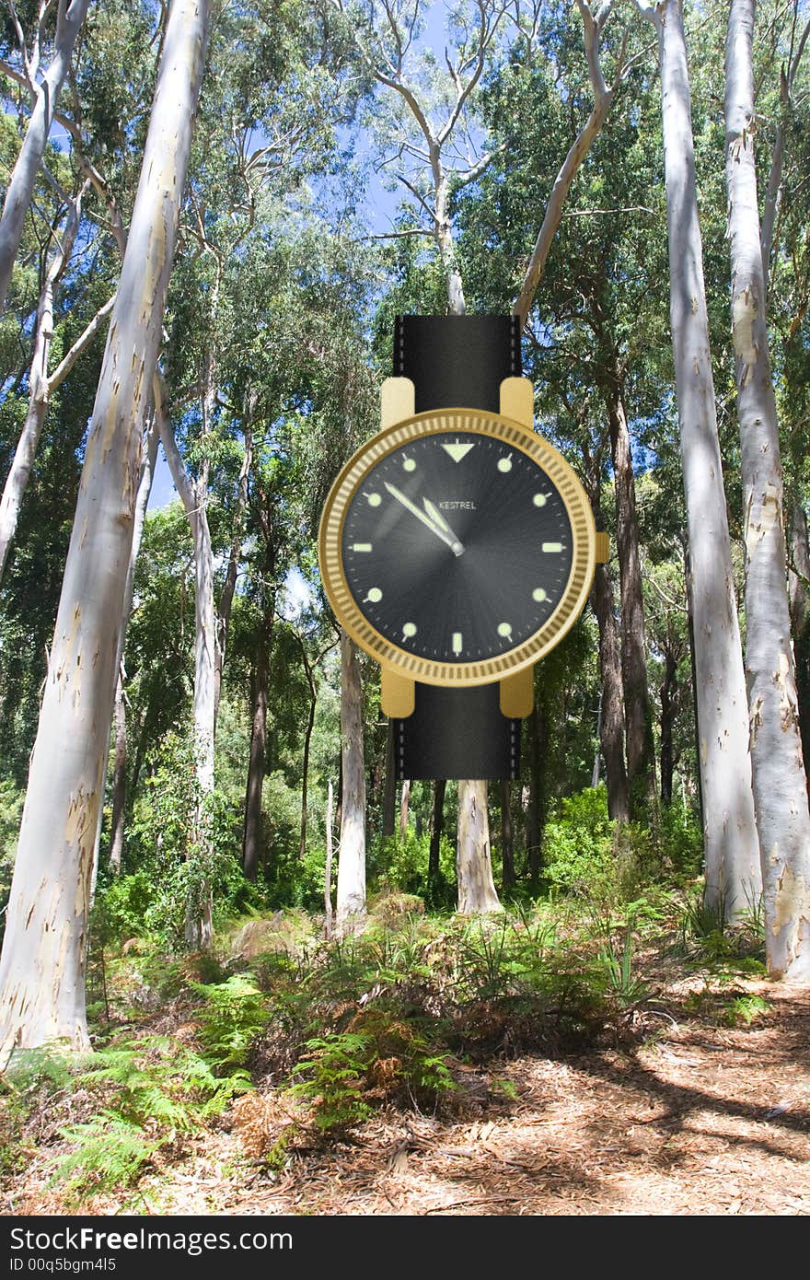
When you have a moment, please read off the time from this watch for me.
10:52
